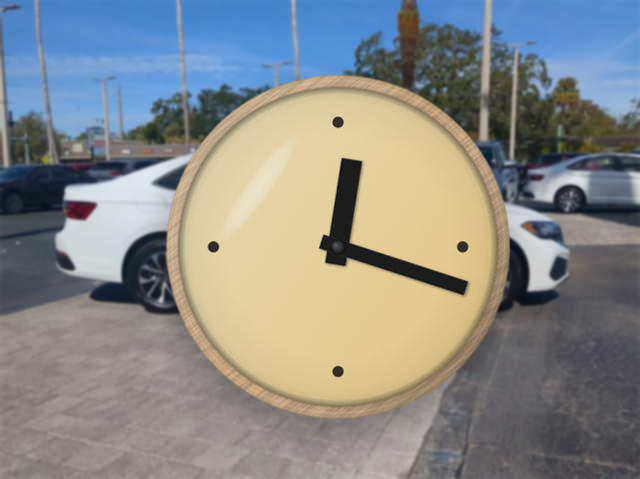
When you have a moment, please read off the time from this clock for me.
12:18
